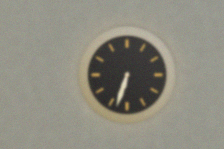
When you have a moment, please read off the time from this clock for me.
6:33
